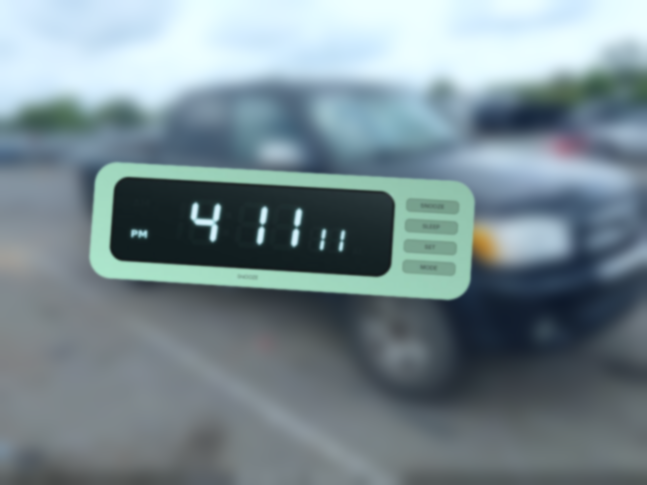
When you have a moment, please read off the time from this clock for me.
4:11:11
